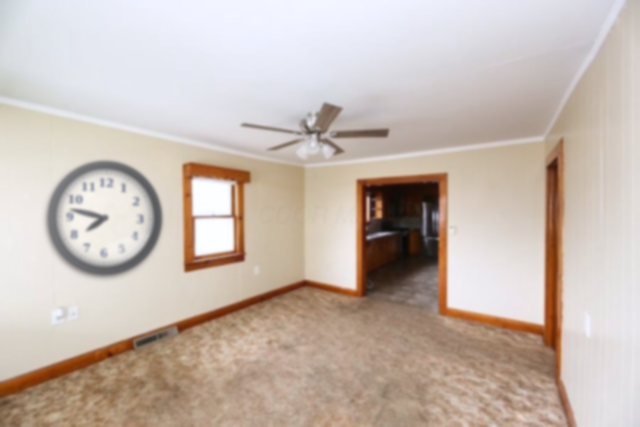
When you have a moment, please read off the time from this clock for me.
7:47
